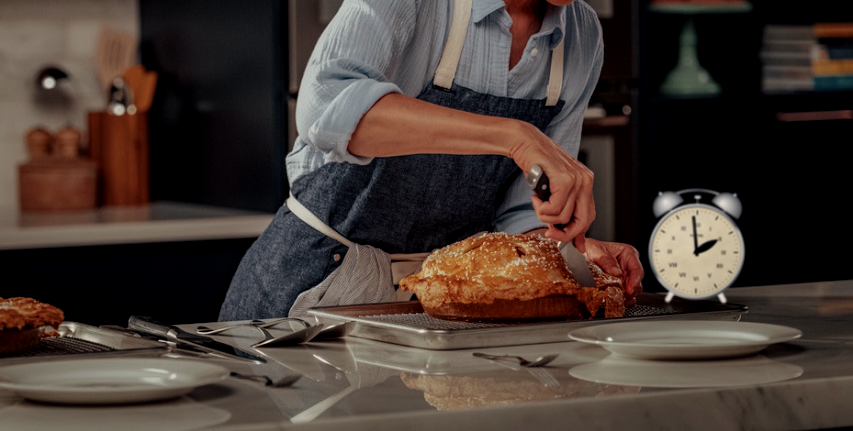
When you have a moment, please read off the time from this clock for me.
1:59
